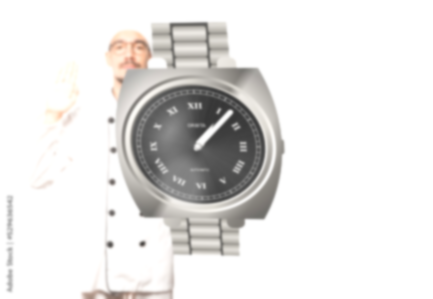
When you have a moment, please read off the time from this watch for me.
1:07
